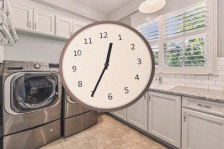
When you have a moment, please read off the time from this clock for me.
12:35
